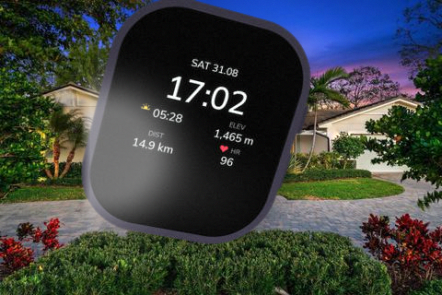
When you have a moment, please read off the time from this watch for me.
17:02
